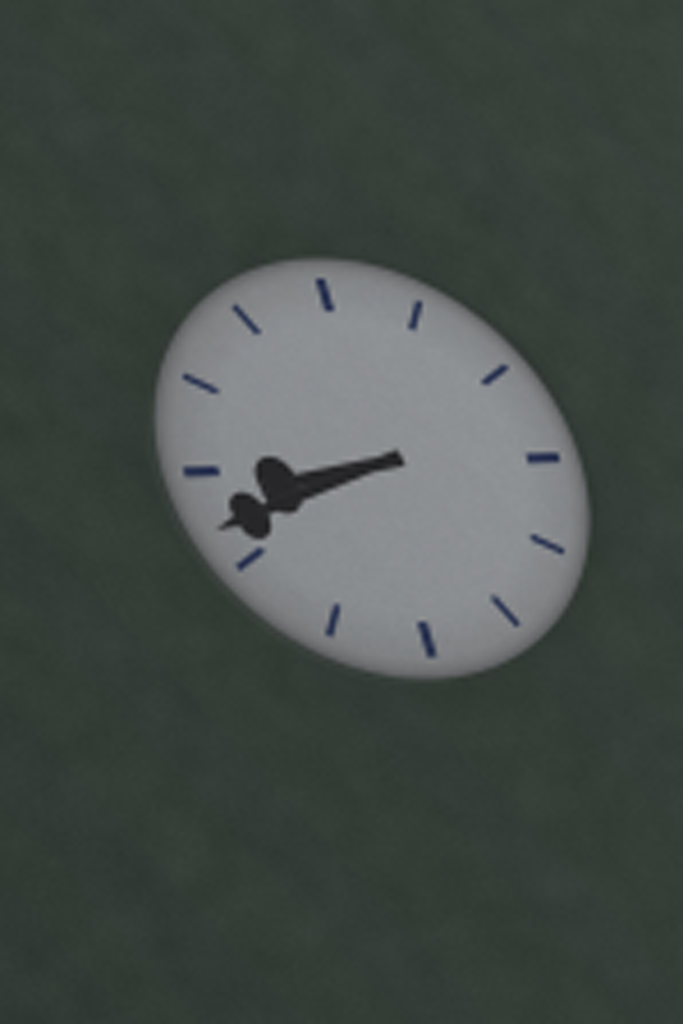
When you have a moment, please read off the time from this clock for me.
8:42
